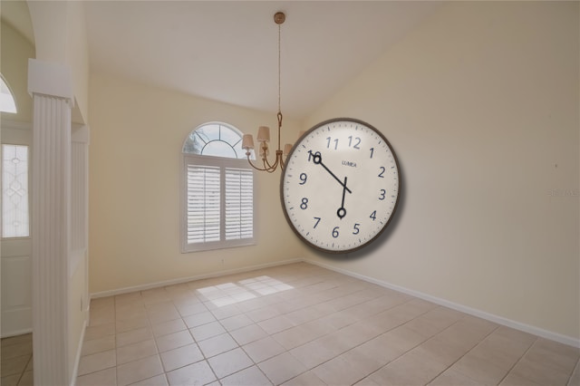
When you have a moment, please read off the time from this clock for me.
5:50
